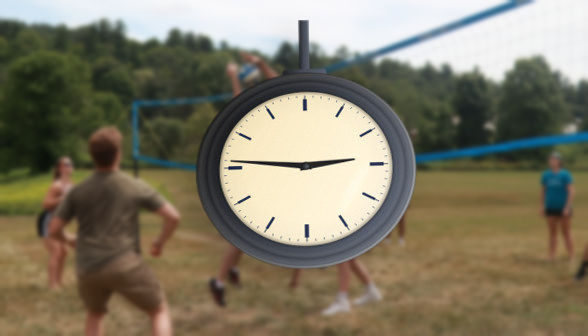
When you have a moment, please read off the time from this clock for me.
2:46
